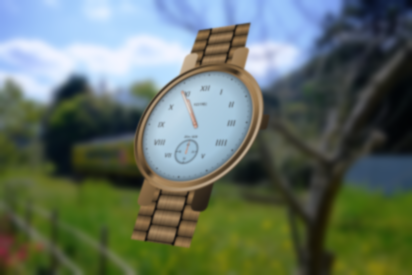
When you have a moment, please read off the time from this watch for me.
10:54
